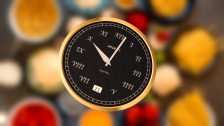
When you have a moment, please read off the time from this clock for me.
10:02
